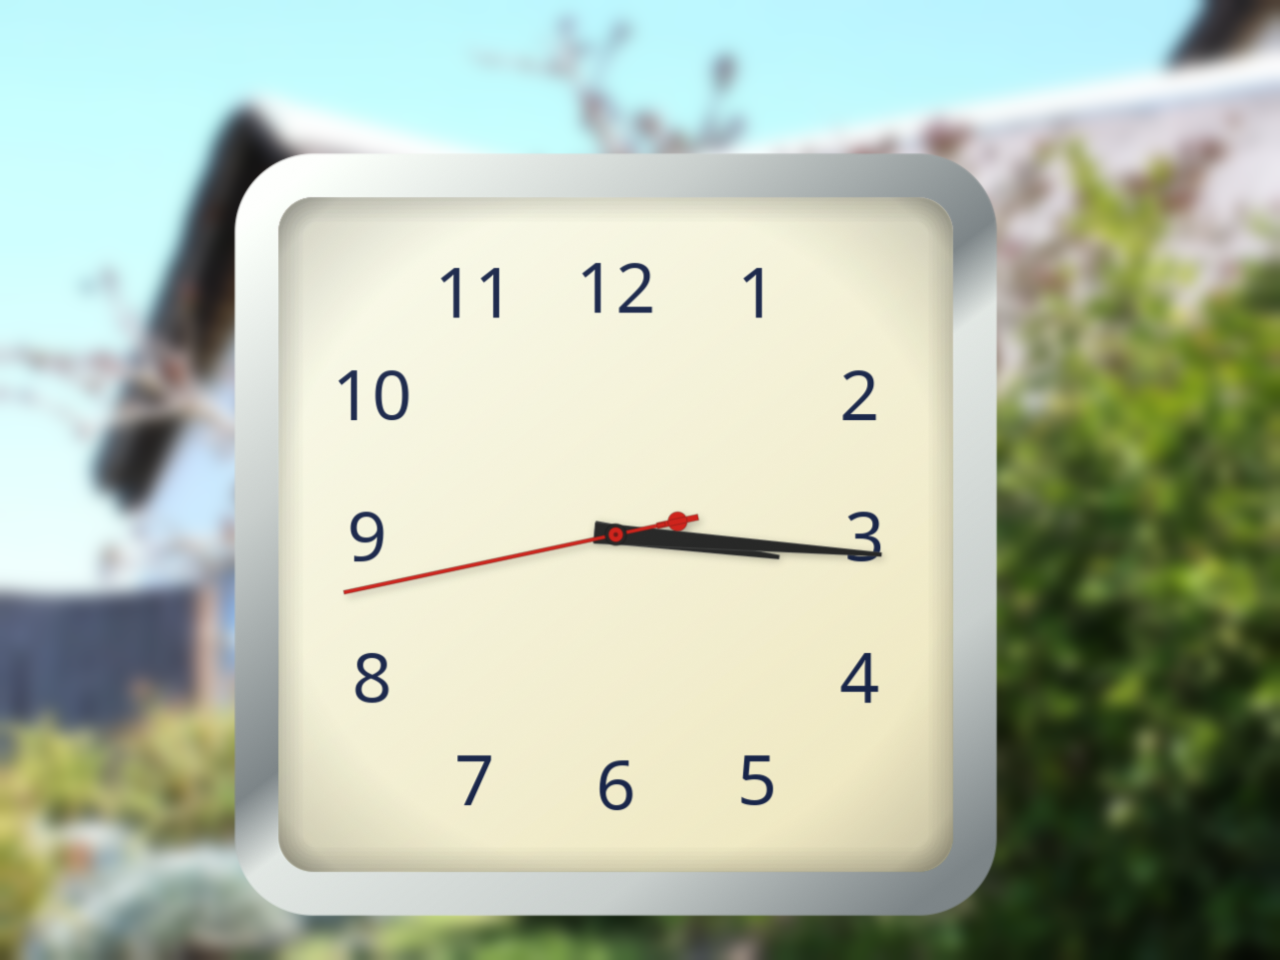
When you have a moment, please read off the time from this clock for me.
3:15:43
